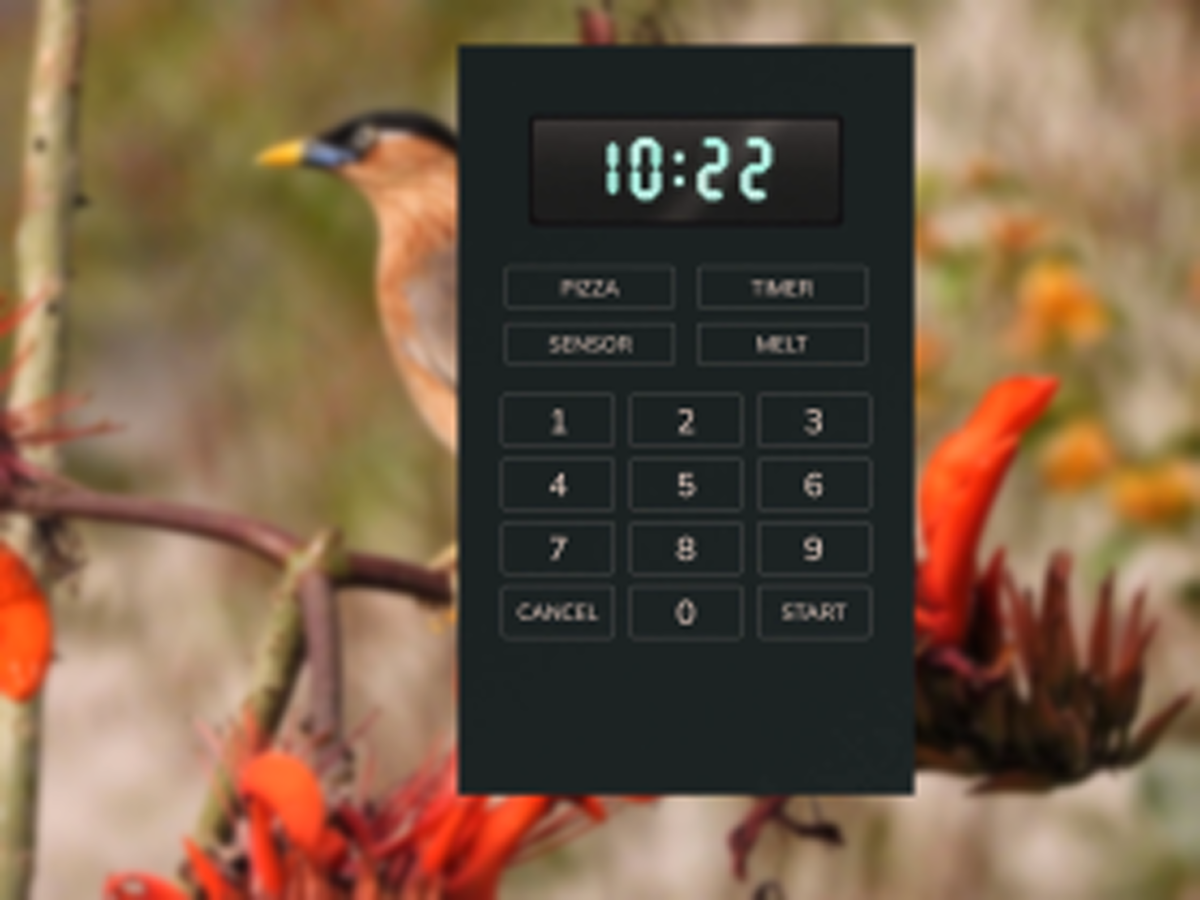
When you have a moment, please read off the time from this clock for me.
10:22
